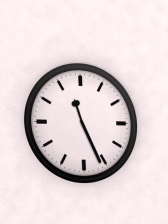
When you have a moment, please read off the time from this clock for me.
11:26
